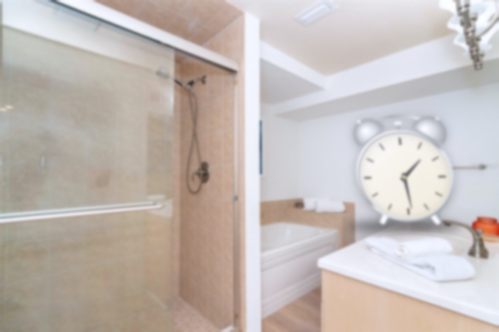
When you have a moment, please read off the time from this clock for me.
1:29
